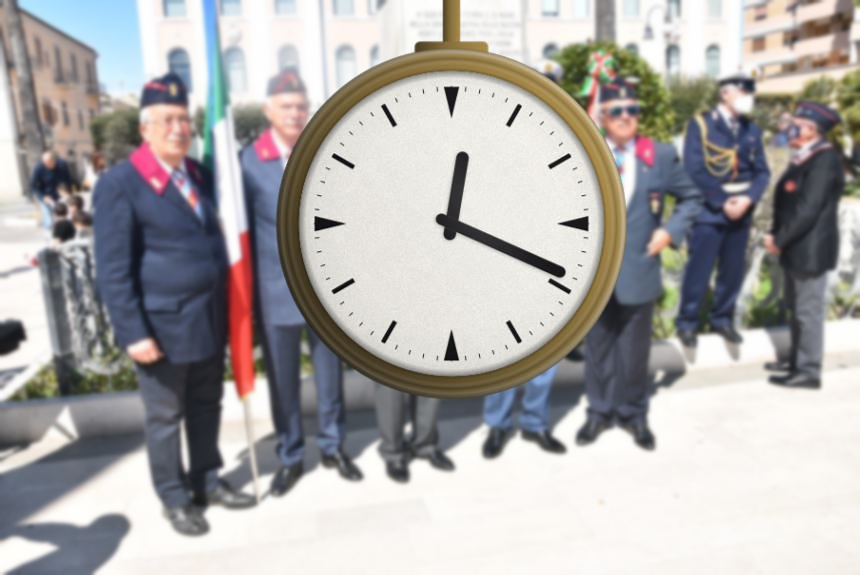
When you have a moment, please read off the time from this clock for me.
12:19
